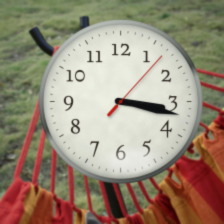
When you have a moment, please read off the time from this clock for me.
3:17:07
